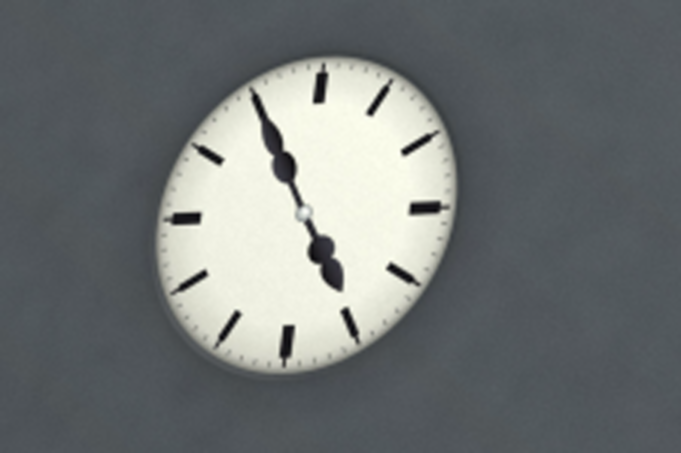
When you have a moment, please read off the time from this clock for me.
4:55
